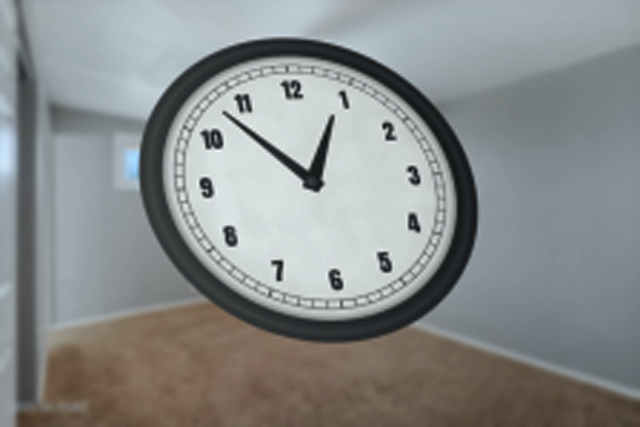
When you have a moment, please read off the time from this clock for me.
12:53
